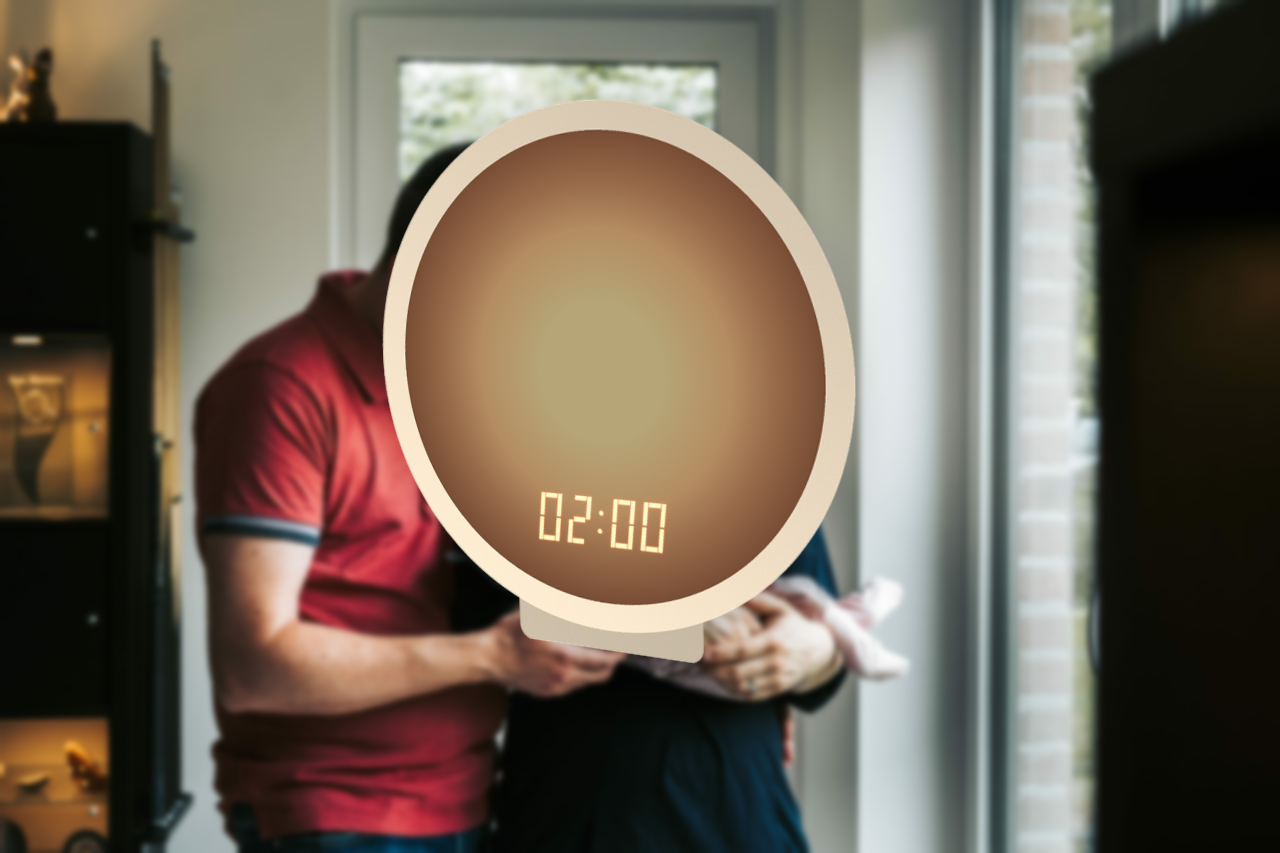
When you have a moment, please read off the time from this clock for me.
2:00
